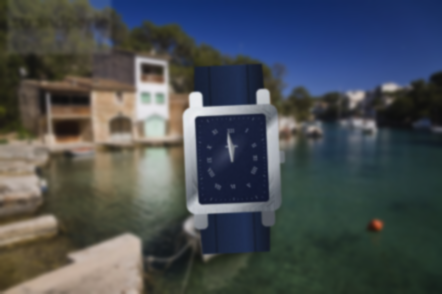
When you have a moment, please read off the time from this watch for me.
11:59
